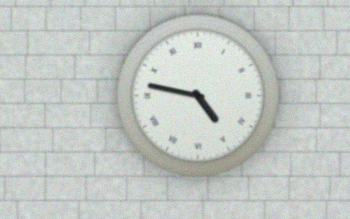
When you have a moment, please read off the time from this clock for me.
4:47
